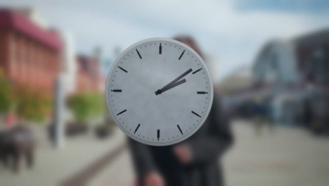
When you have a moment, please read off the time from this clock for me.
2:09
